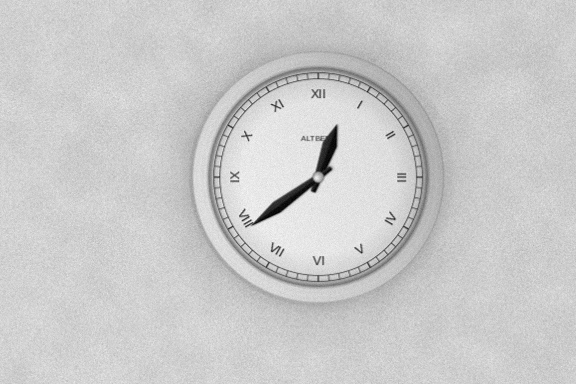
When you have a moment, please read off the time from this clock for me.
12:39
